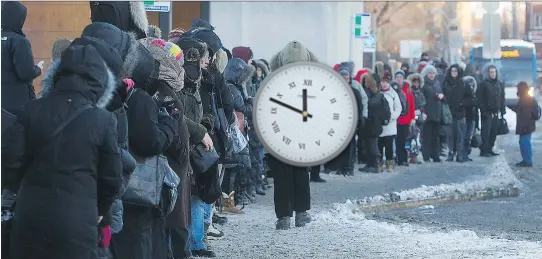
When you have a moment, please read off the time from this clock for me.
11:48
